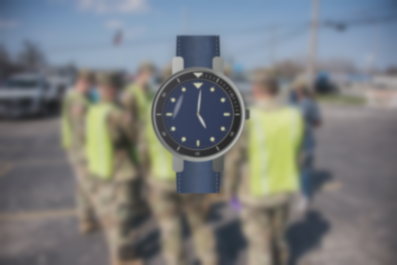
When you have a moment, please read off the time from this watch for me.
5:01
